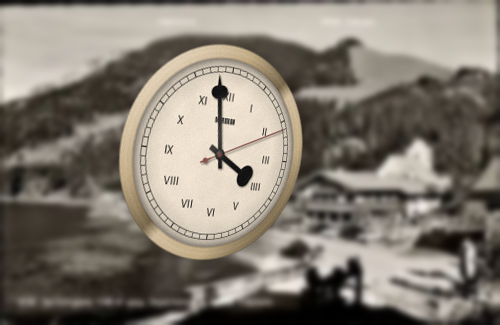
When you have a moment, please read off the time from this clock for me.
3:58:11
